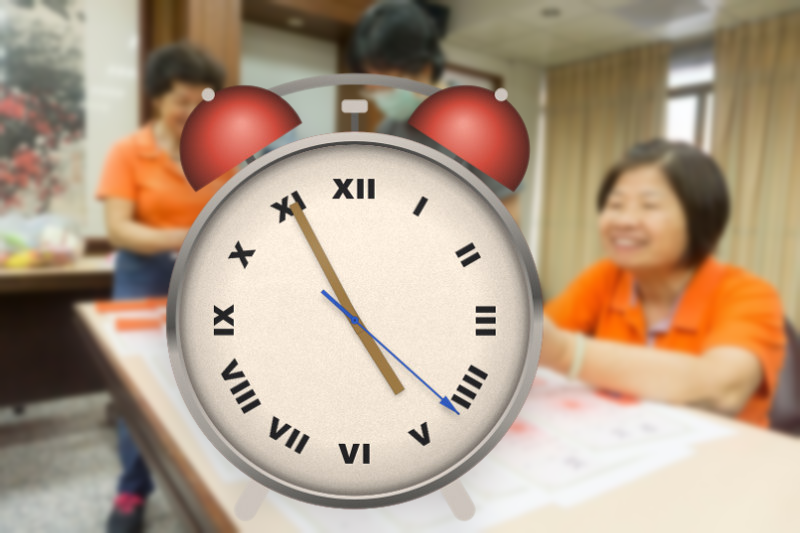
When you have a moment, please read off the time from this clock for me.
4:55:22
